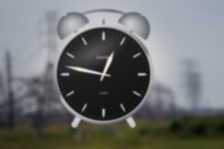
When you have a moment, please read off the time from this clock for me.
12:47
